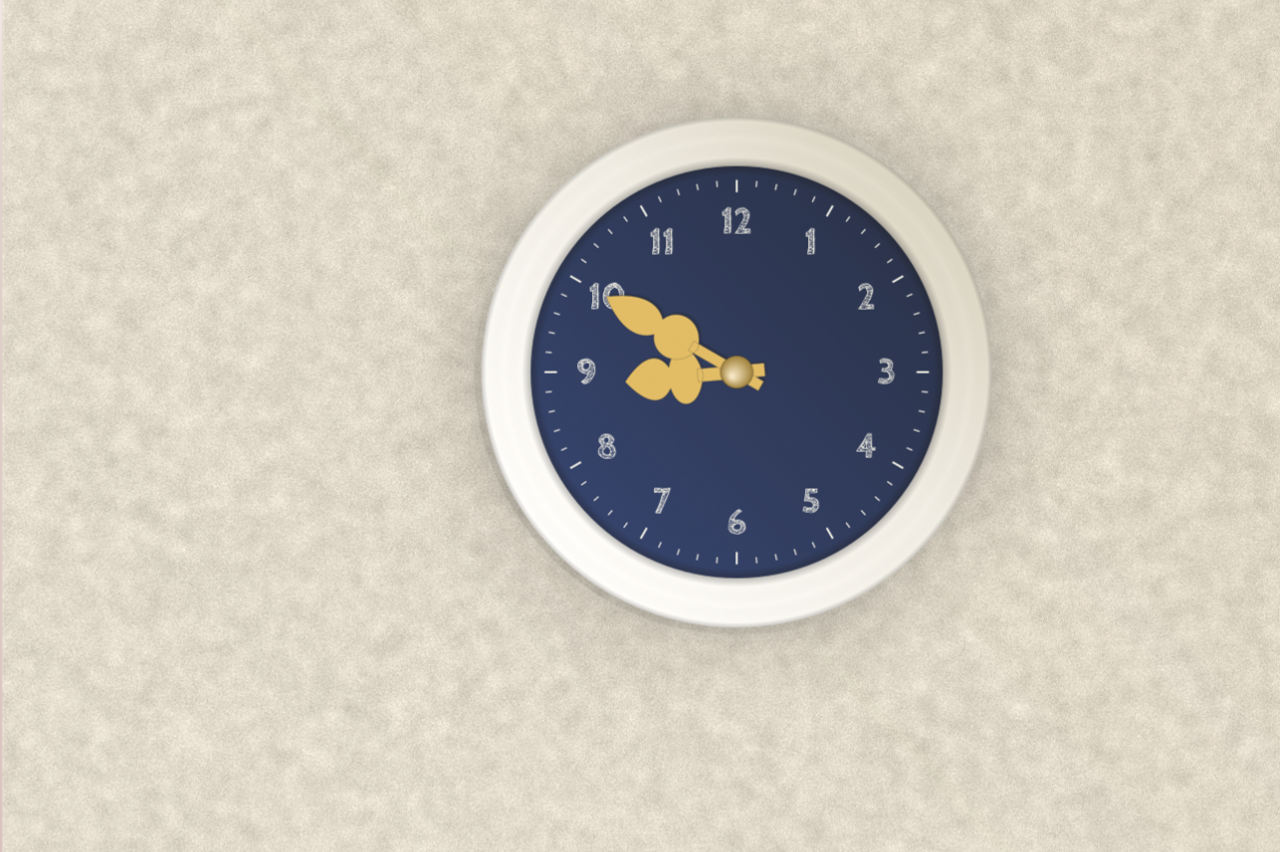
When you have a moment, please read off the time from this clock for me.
8:50
